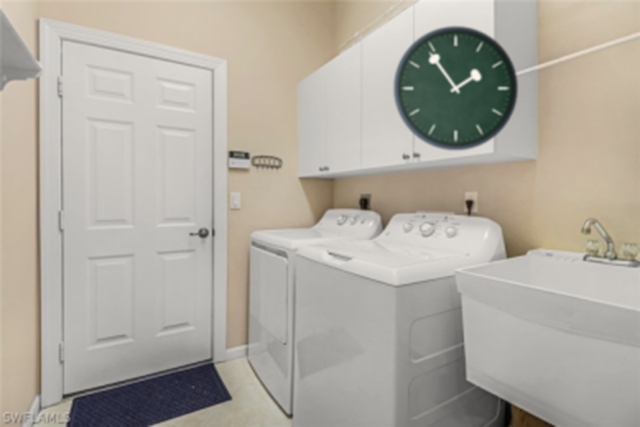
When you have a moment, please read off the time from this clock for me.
1:54
